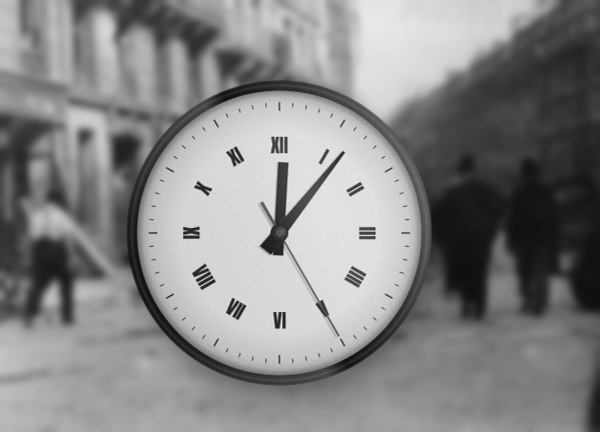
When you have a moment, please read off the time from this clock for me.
12:06:25
